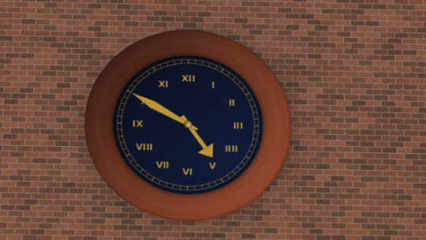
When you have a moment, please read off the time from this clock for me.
4:50
